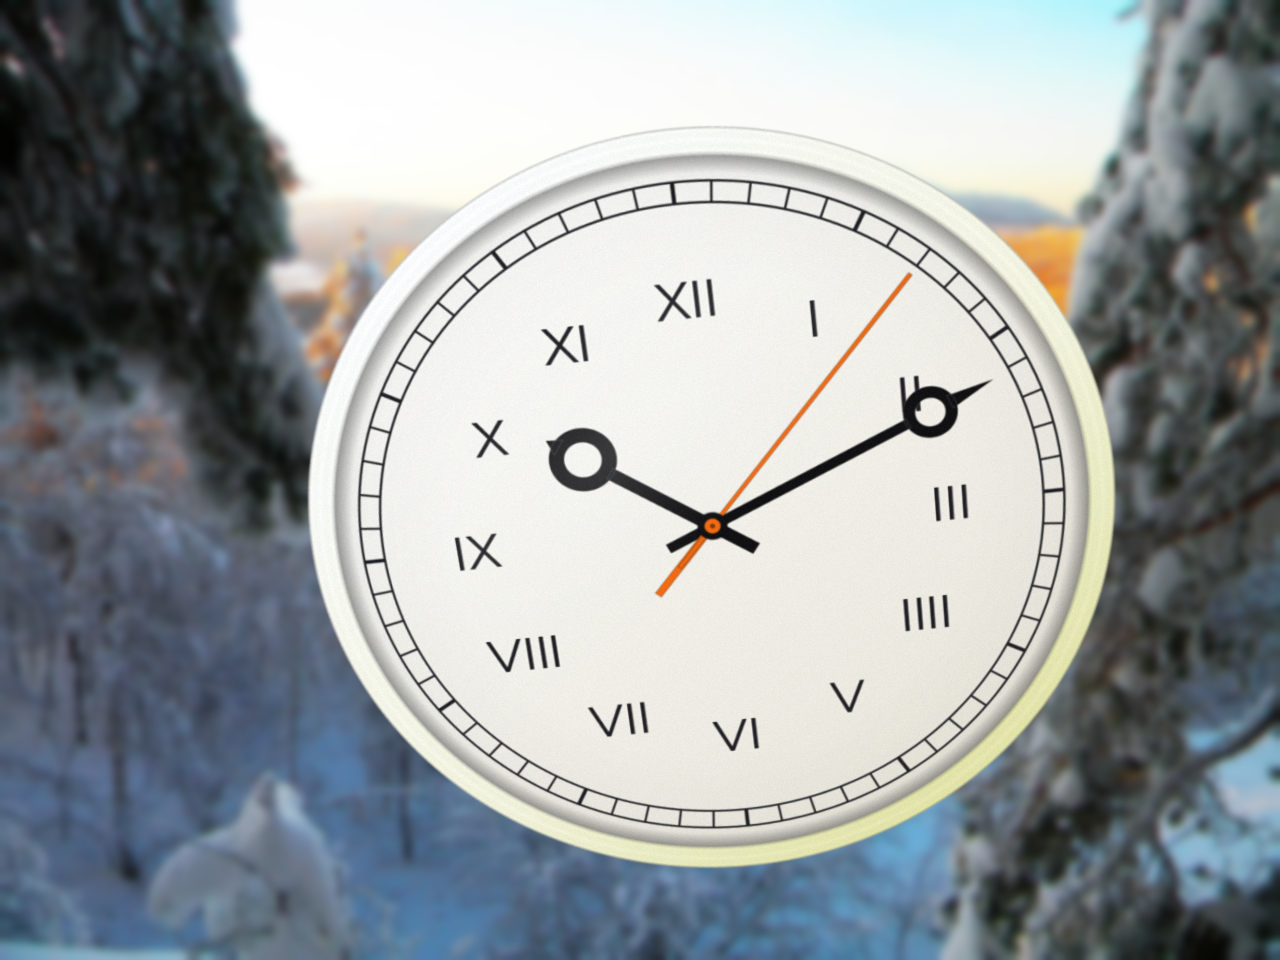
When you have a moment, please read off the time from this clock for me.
10:11:07
